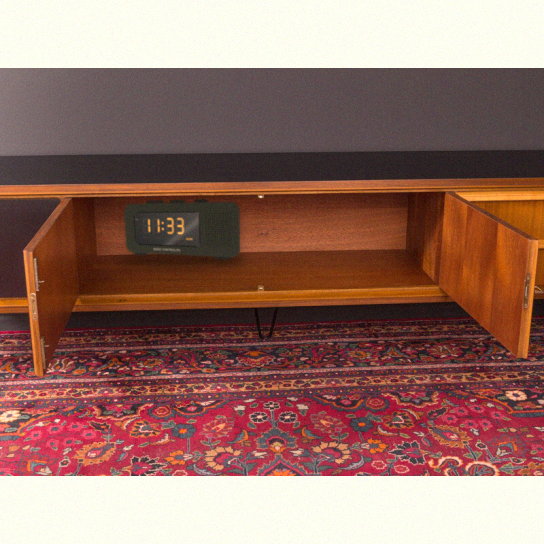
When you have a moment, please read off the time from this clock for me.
11:33
